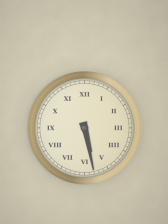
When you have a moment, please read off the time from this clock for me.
5:28
